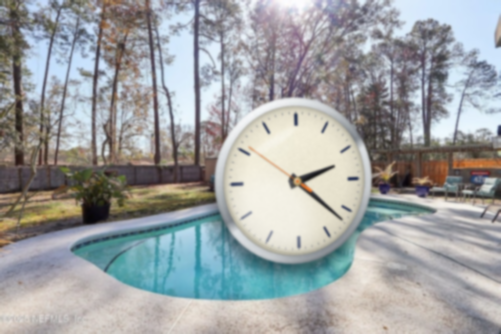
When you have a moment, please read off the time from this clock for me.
2:21:51
